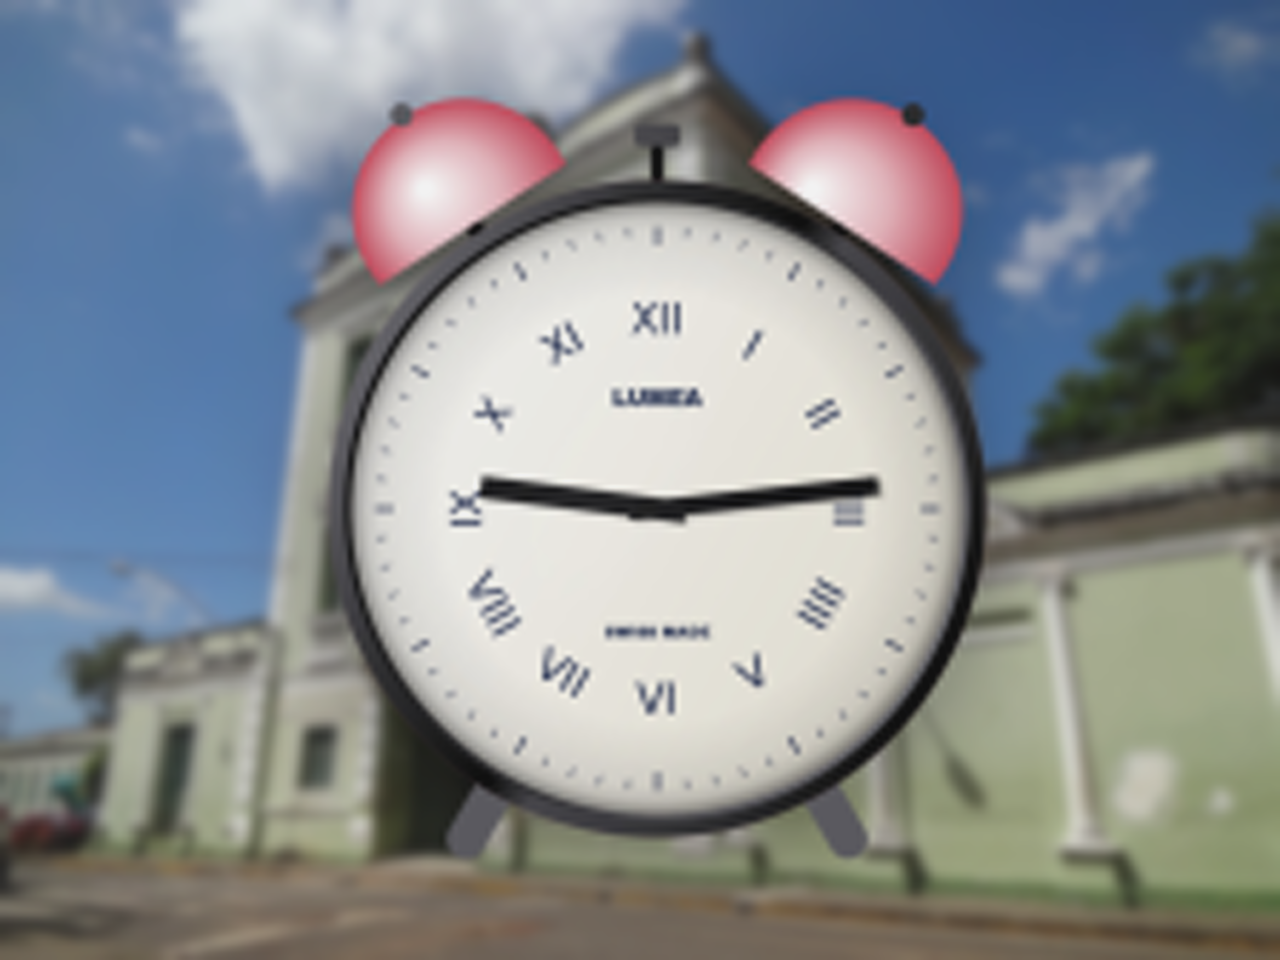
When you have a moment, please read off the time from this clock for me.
9:14
